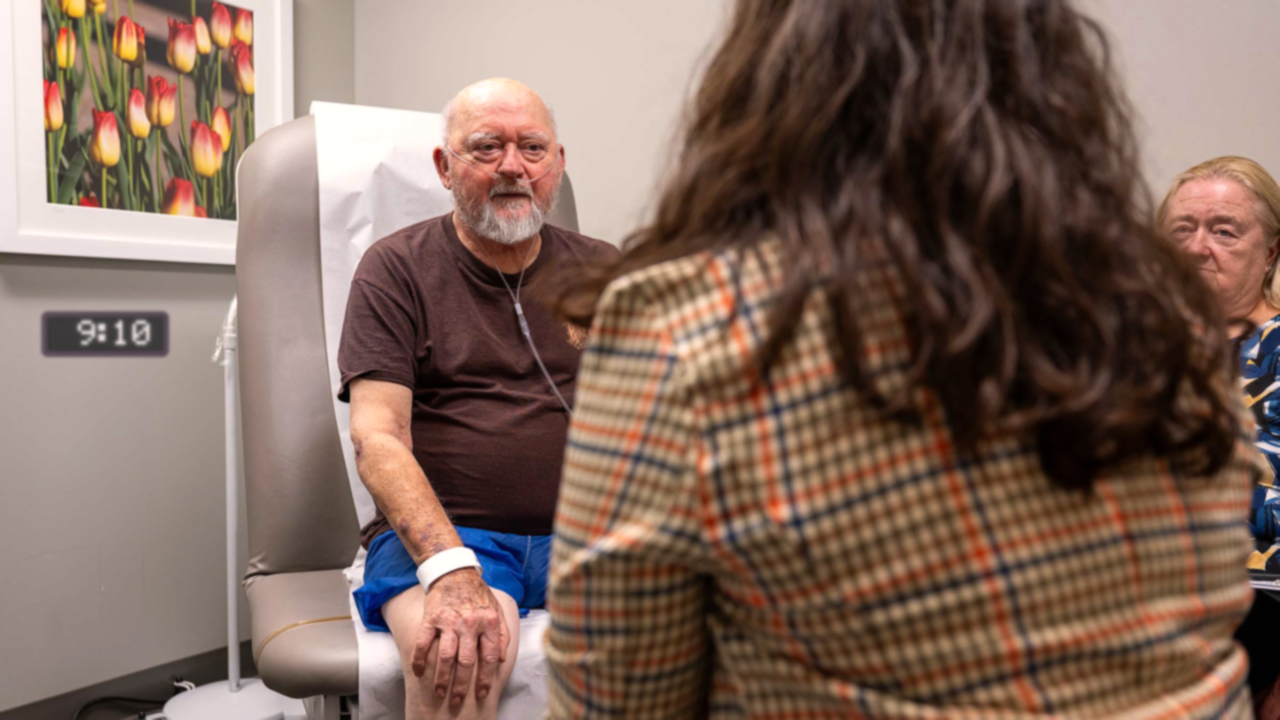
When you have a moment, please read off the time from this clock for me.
9:10
